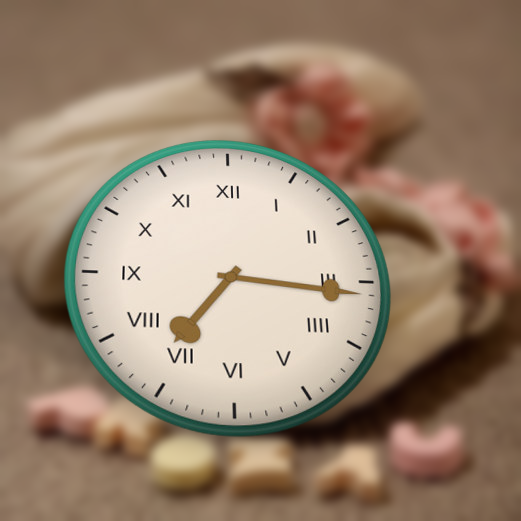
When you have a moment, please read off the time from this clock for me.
7:16
